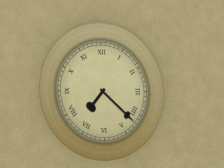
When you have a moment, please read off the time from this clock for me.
7:22
